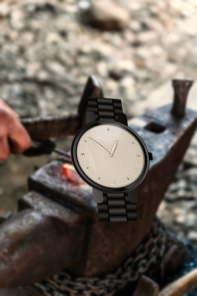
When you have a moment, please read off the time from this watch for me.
12:52
